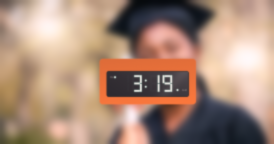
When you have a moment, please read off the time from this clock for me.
3:19
